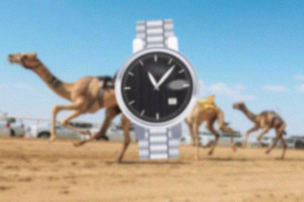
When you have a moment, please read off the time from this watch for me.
11:07
